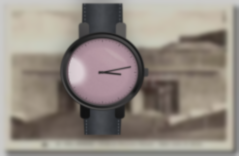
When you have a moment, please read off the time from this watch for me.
3:13
